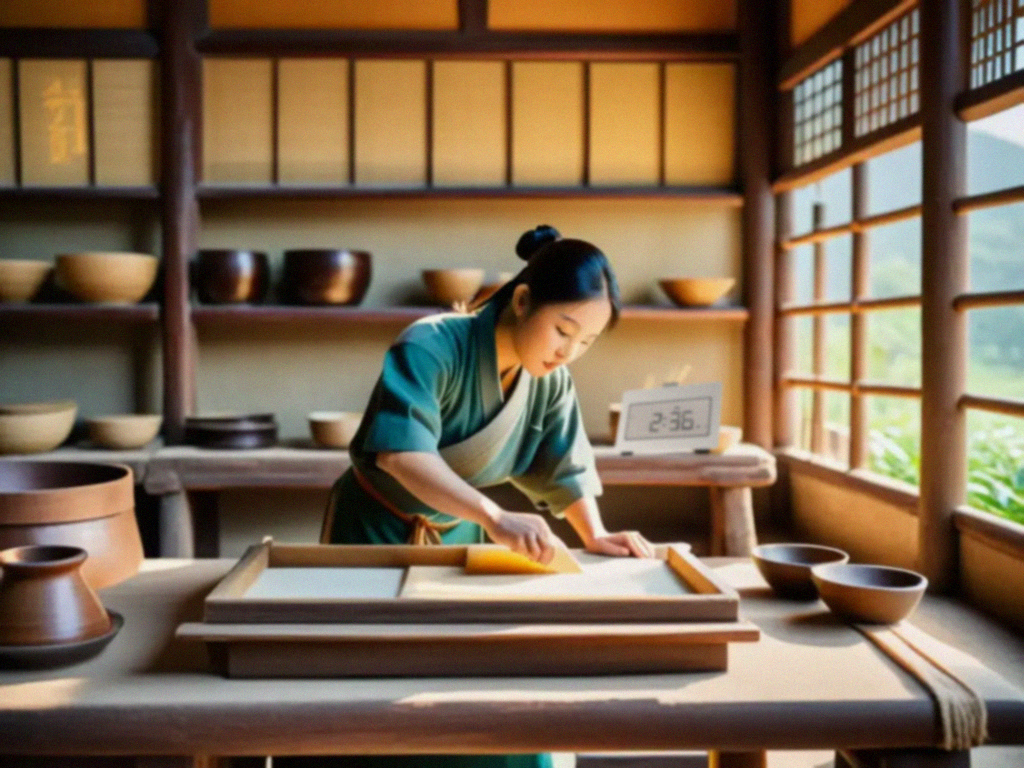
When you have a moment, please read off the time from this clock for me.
2:36
